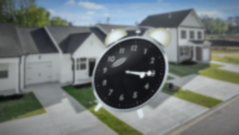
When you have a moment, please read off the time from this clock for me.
3:15
